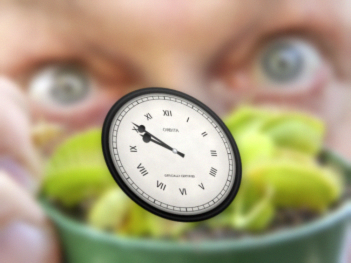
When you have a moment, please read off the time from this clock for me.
9:51
